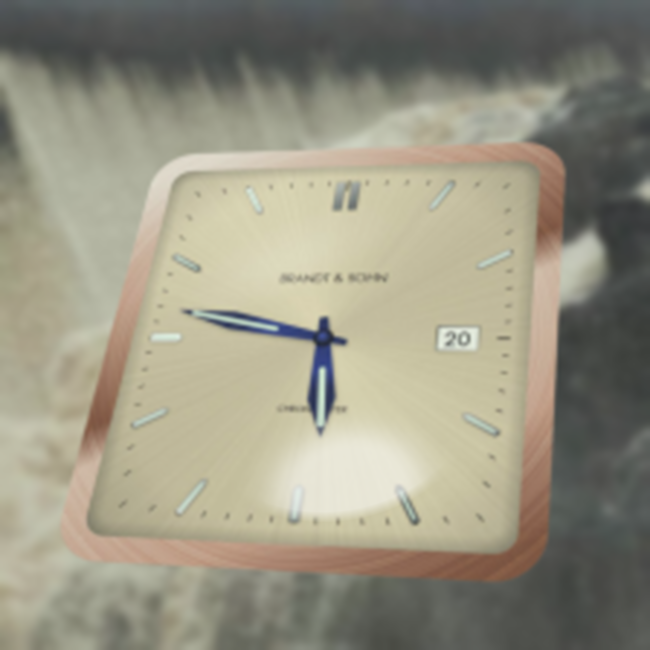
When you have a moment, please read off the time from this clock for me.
5:47
